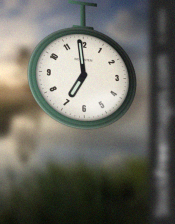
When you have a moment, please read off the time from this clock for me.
6:59
